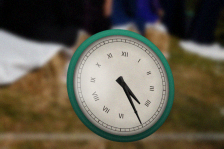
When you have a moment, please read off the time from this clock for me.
4:25
